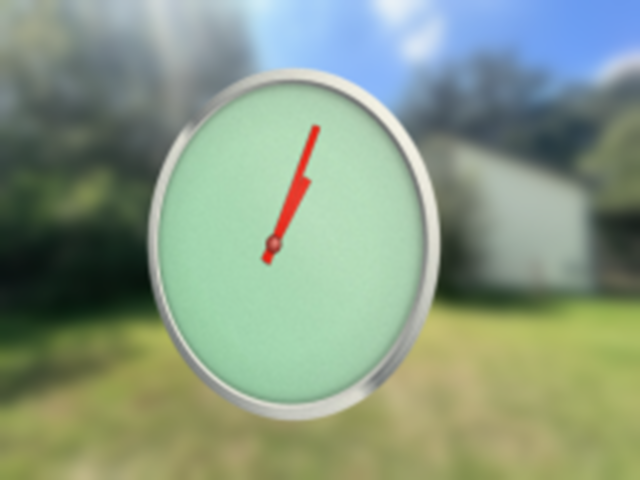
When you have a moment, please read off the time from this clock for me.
1:04
